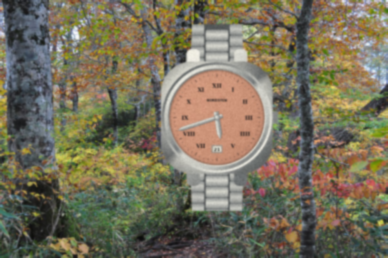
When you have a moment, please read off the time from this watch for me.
5:42
